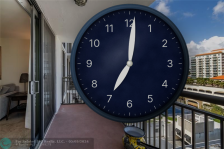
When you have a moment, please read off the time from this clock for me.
7:01
